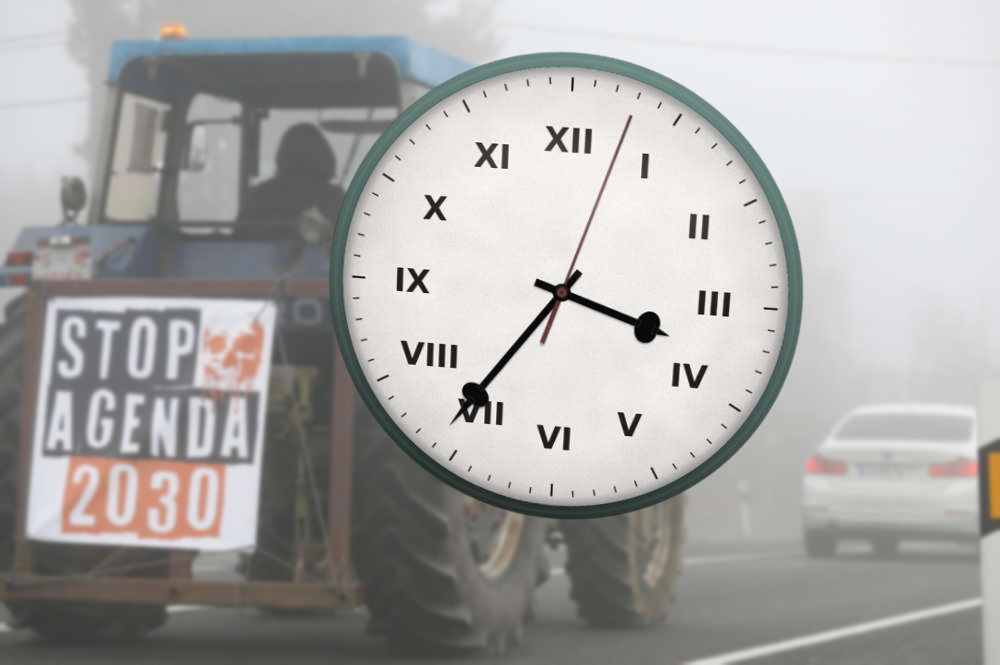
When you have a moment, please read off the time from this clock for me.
3:36:03
